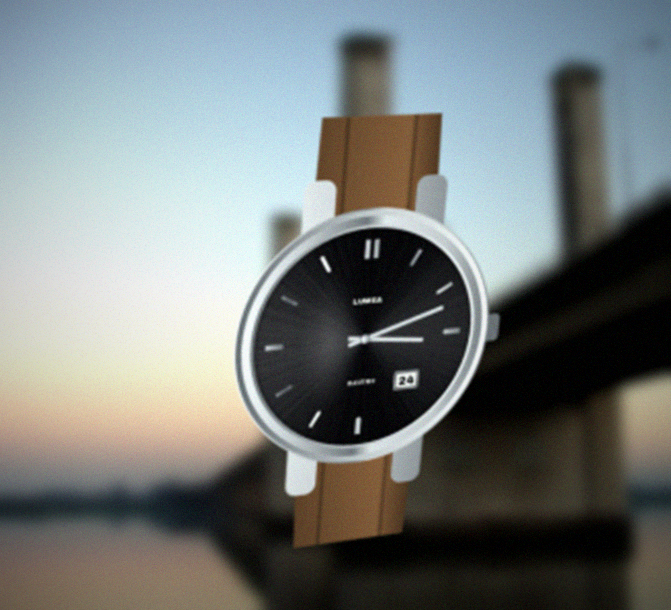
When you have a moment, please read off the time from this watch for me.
3:12
